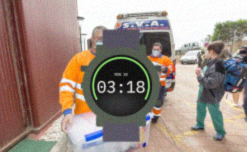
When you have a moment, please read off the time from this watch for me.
3:18
